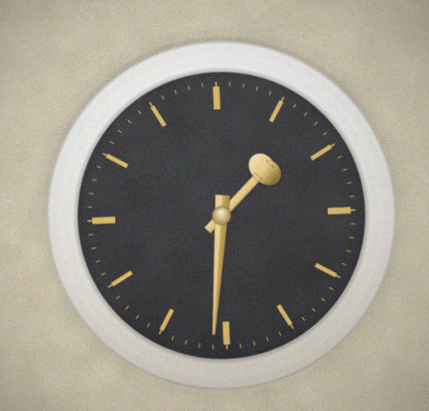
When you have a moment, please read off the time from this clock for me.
1:31
